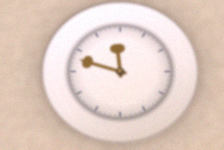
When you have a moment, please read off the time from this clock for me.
11:48
